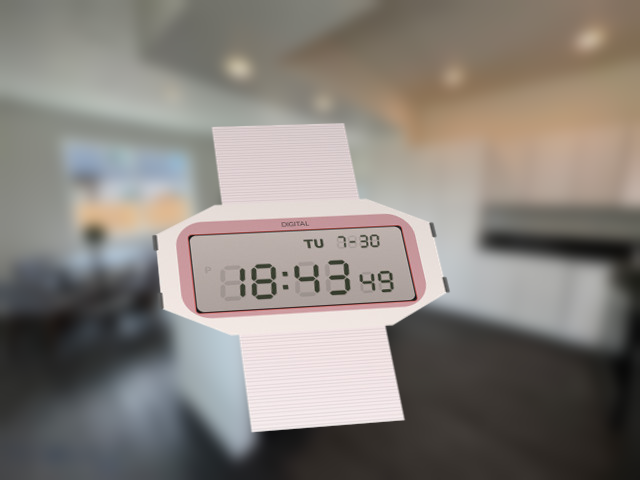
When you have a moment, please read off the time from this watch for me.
18:43:49
